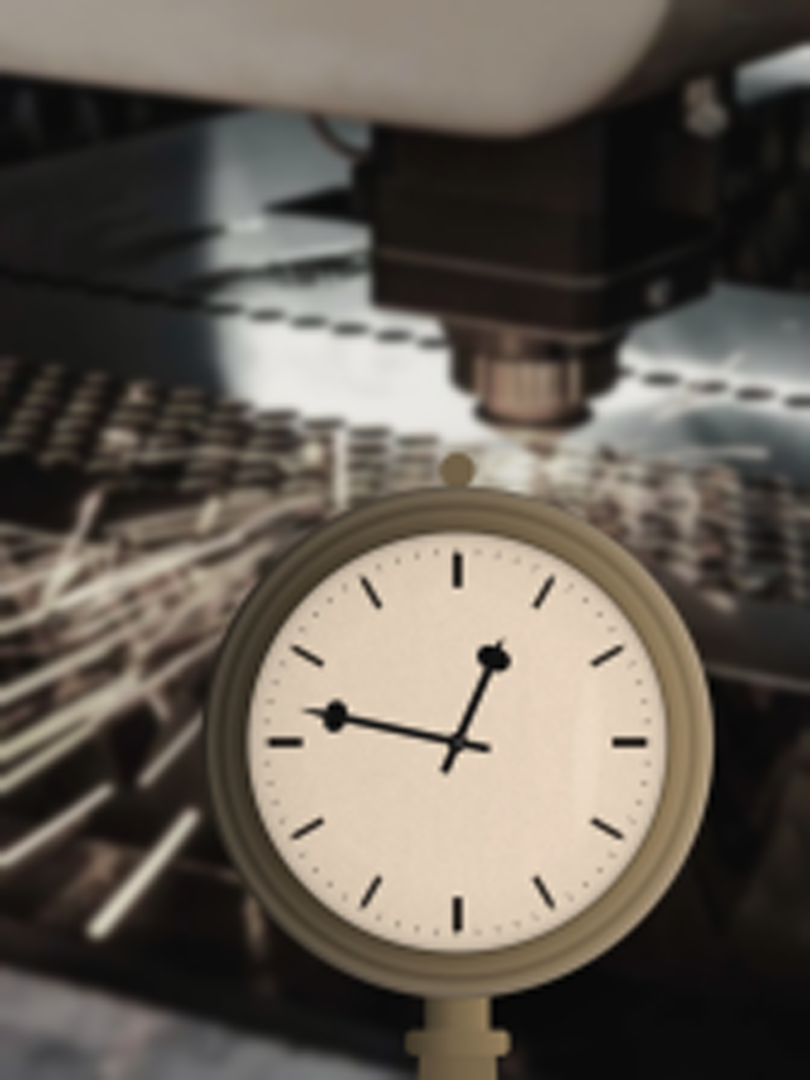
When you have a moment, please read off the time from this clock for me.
12:47
